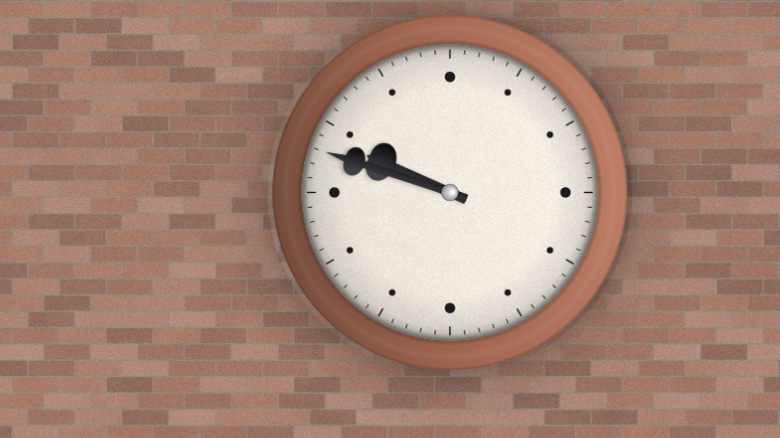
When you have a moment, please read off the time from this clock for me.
9:48
